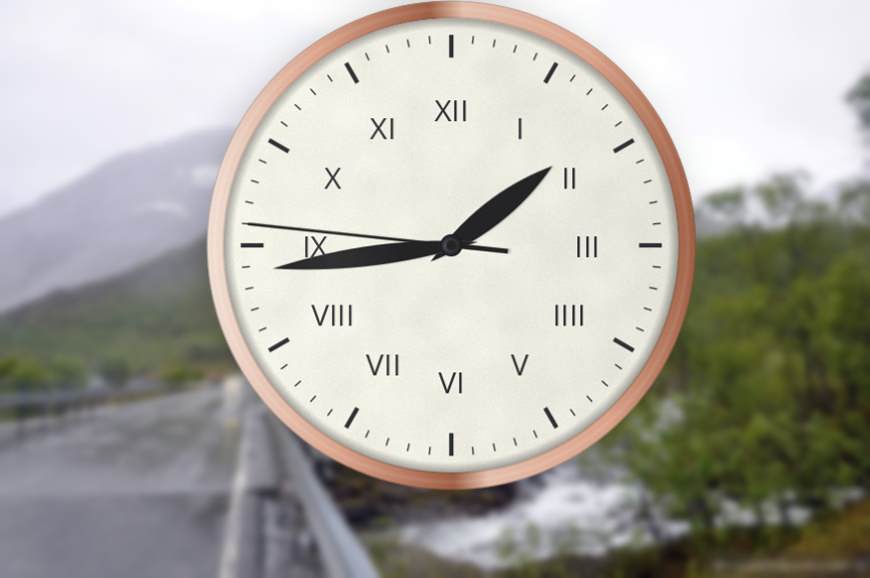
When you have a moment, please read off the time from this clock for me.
1:43:46
